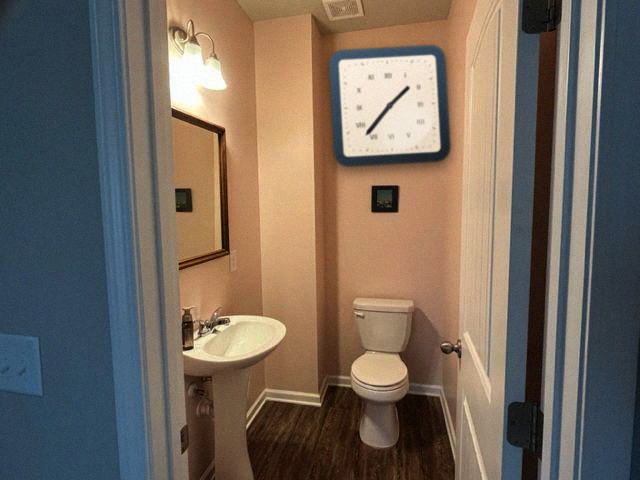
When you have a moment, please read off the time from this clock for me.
1:37
